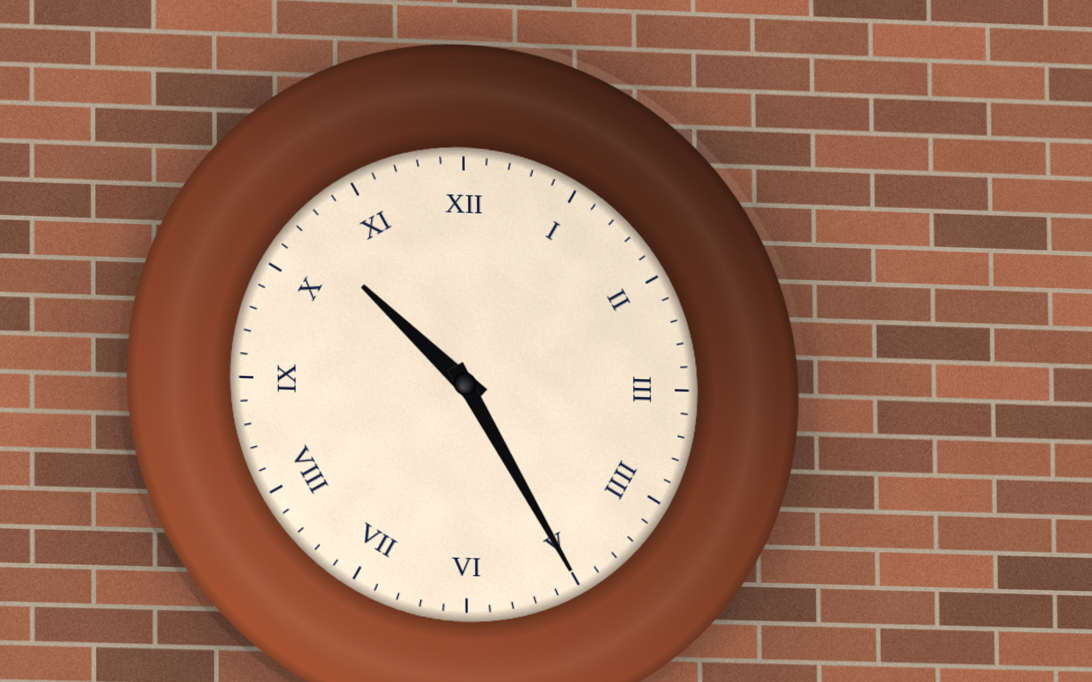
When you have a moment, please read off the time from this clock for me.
10:25
